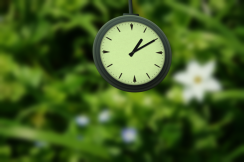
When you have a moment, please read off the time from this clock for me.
1:10
